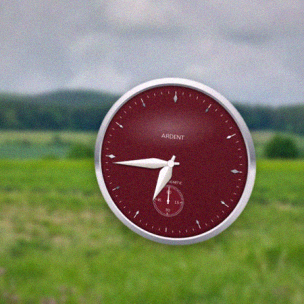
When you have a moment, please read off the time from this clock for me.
6:44
